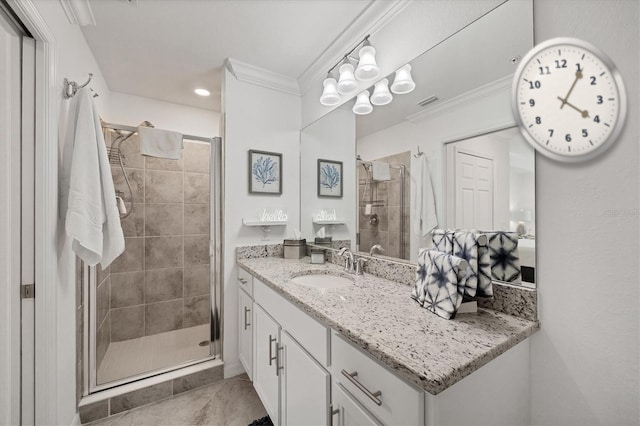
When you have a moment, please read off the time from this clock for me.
4:06
